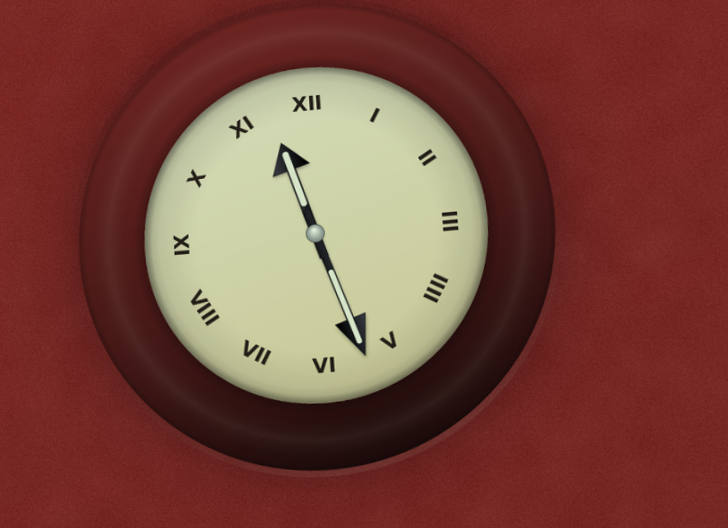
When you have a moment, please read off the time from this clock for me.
11:27
